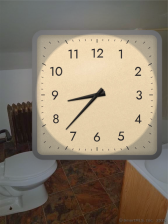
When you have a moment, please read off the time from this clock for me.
8:37
